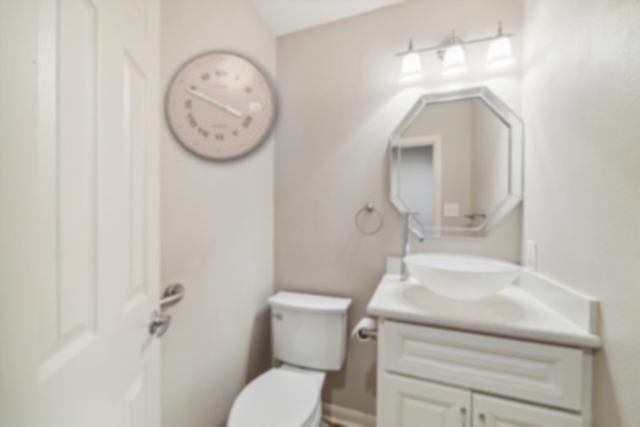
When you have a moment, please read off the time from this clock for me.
3:49
